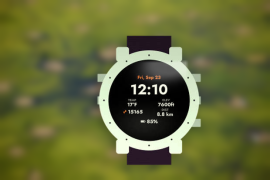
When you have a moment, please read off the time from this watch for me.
12:10
